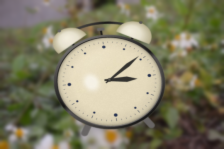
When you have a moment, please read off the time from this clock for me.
3:09
